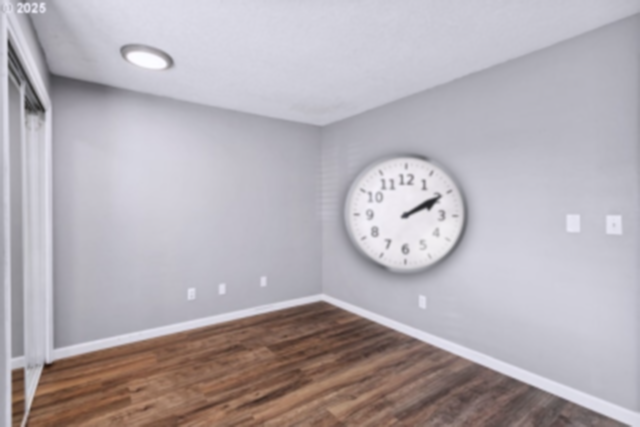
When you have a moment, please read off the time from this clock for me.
2:10
